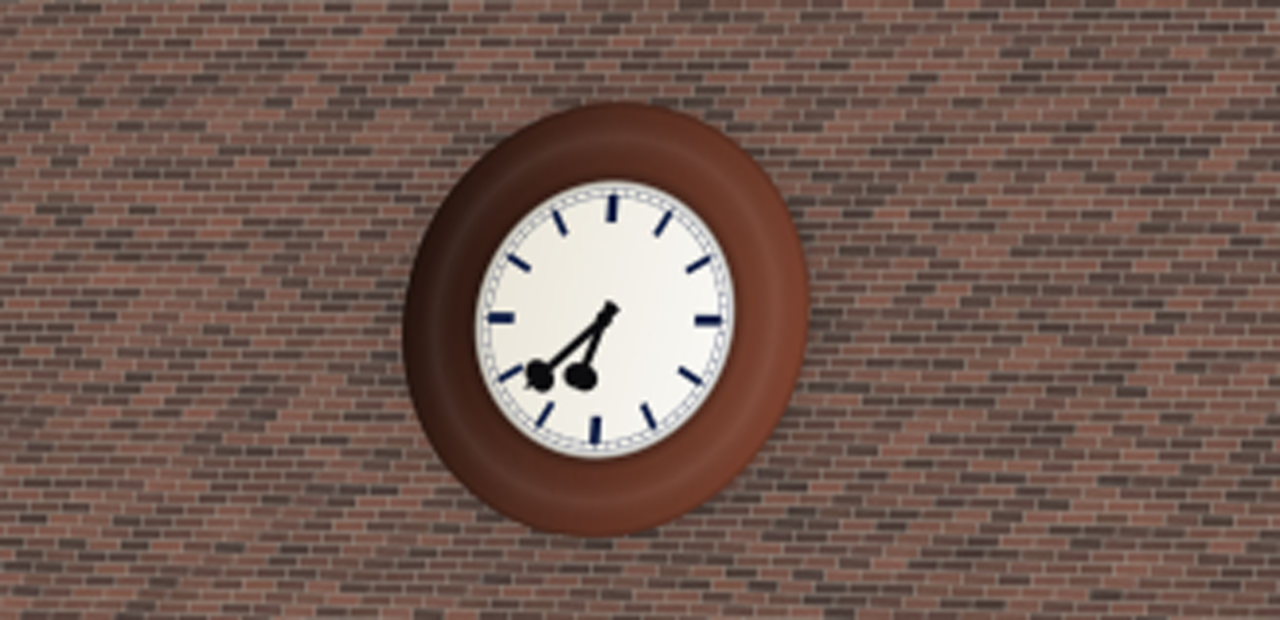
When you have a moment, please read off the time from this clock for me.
6:38
